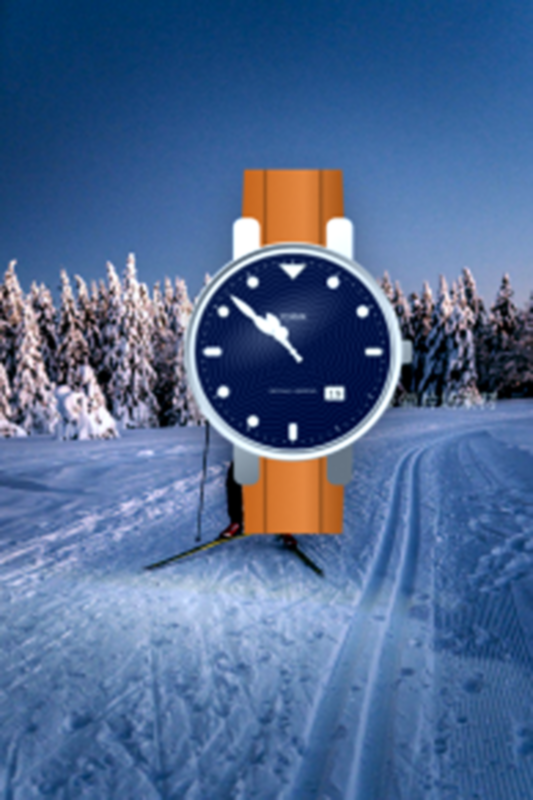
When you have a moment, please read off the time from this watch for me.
10:52
